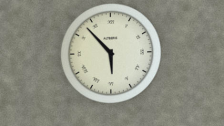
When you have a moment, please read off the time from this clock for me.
5:53
